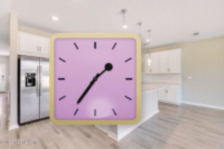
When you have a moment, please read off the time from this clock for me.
1:36
